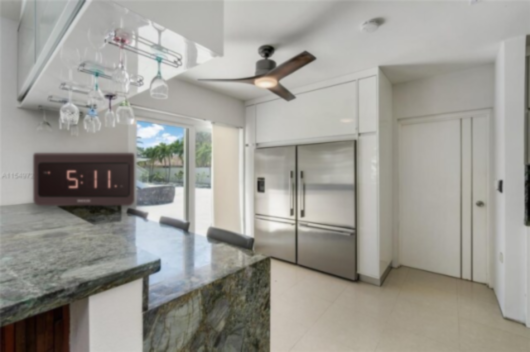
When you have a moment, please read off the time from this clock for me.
5:11
